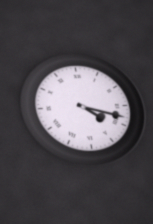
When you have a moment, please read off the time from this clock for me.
4:18
